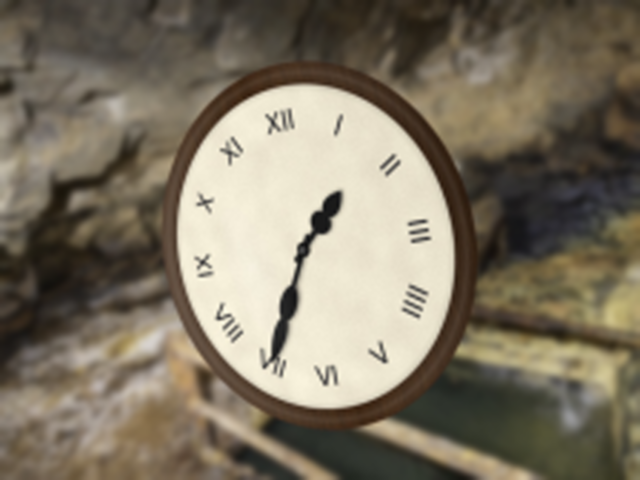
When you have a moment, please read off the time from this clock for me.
1:35
